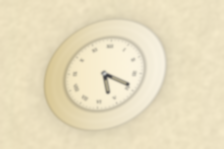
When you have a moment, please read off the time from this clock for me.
5:19
